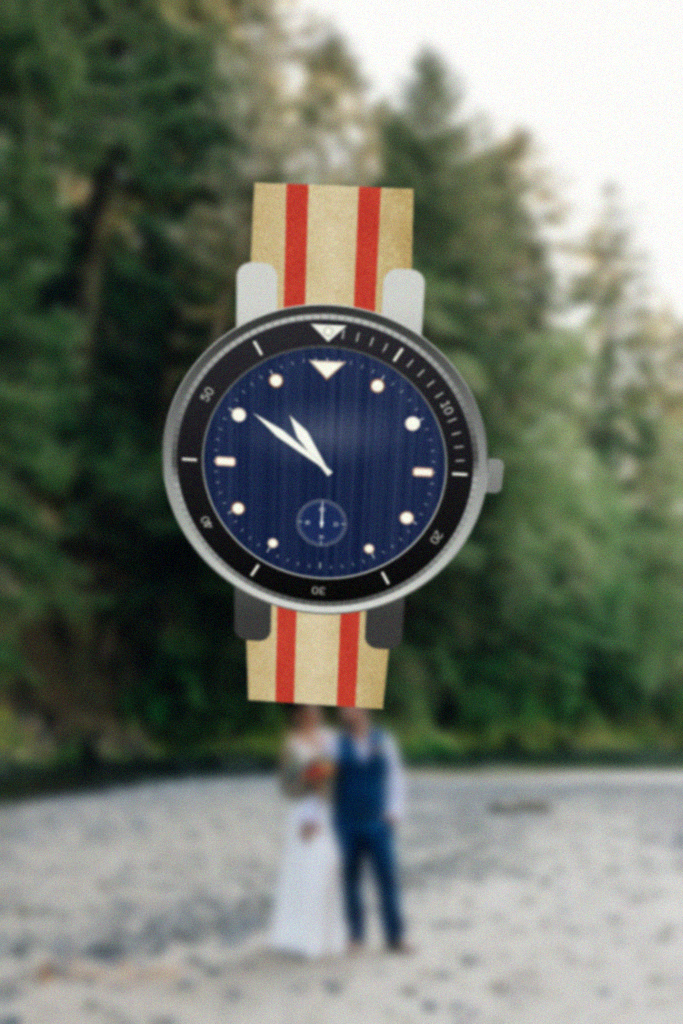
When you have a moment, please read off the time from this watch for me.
10:51
